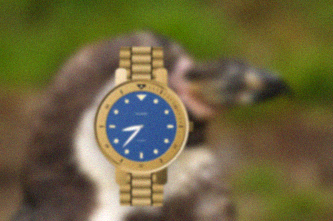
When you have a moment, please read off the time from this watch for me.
8:37
